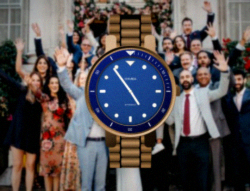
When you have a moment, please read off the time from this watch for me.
4:54
